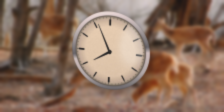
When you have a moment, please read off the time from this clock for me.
7:56
